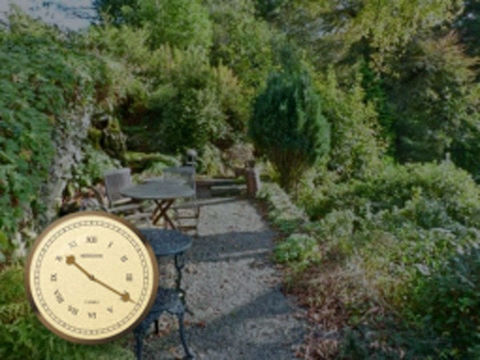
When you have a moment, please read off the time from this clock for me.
10:20
